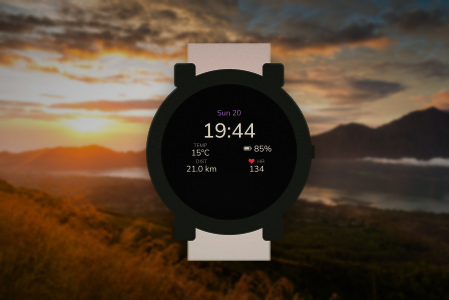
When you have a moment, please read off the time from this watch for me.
19:44
